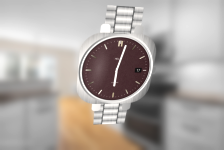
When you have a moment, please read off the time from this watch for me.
6:02
